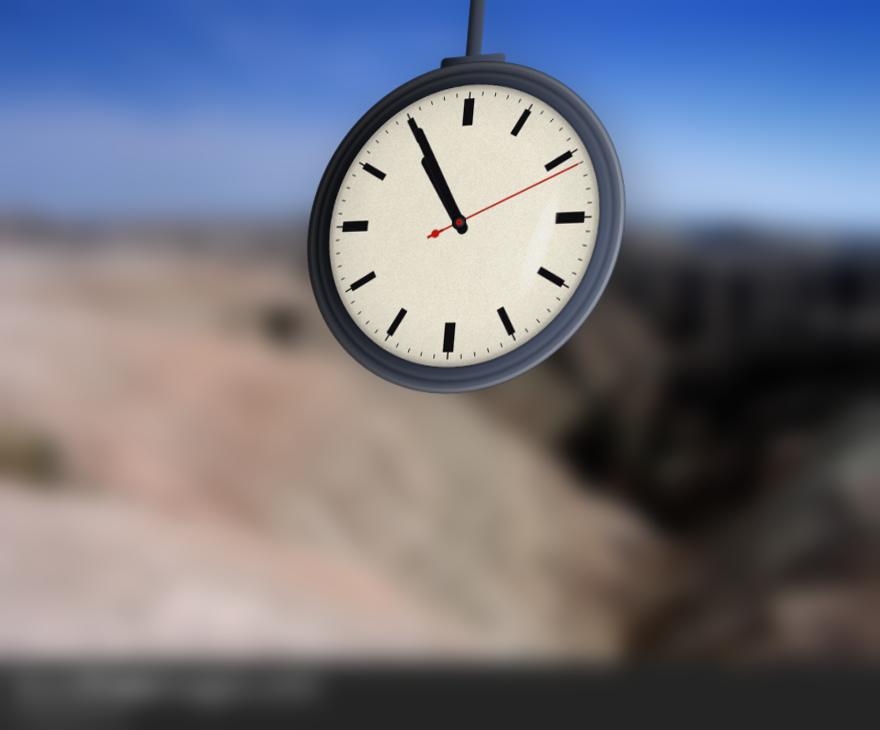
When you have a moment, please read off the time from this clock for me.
10:55:11
